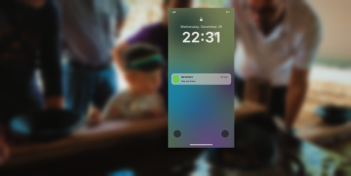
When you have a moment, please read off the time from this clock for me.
22:31
